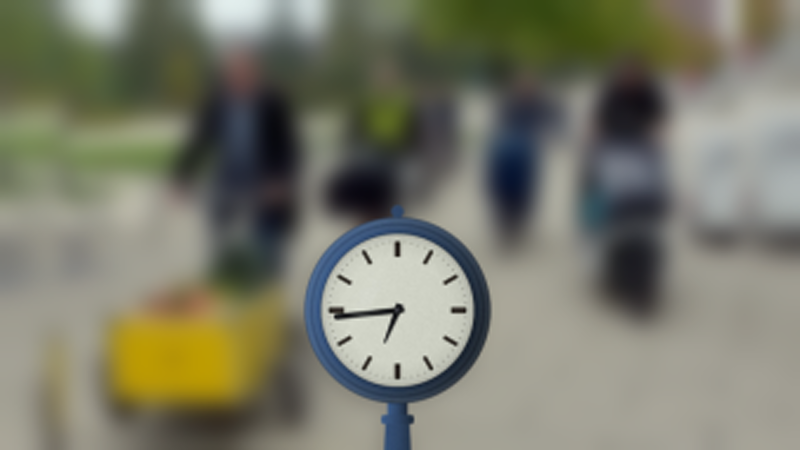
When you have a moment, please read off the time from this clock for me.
6:44
